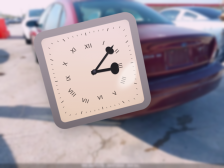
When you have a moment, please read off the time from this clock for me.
3:08
